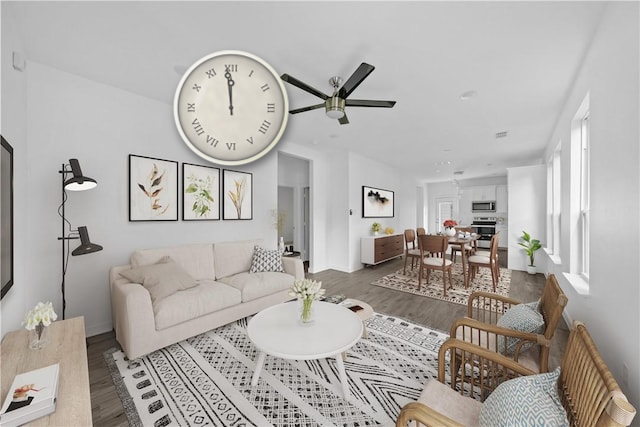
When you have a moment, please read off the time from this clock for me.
11:59
